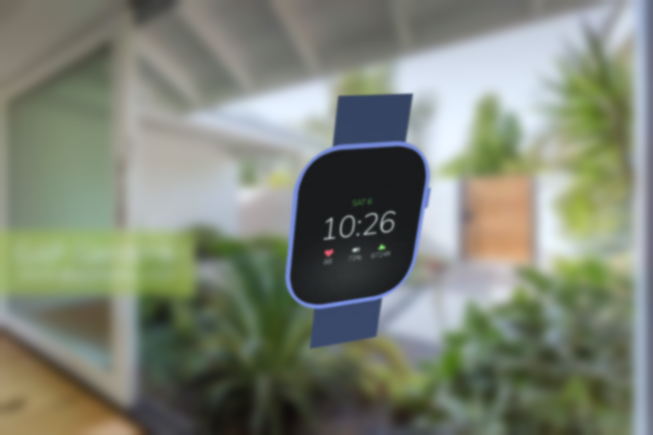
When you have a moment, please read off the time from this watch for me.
10:26
